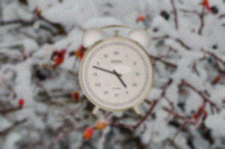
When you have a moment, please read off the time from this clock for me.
4:48
